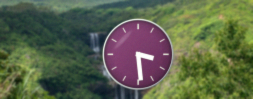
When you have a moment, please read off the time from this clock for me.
3:29
